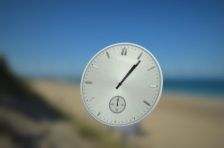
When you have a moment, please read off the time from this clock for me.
1:06
